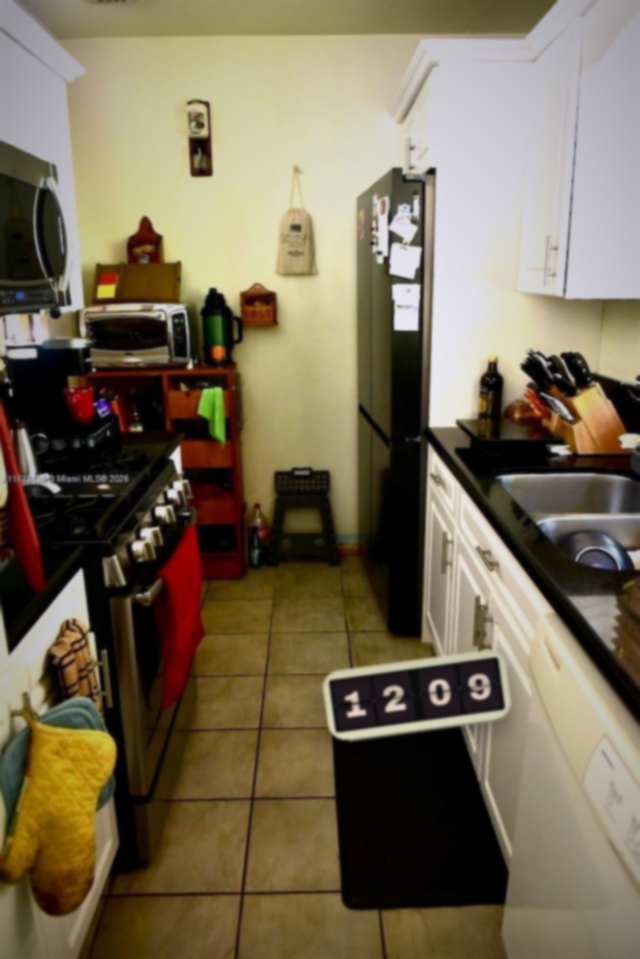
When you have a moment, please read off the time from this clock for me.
12:09
